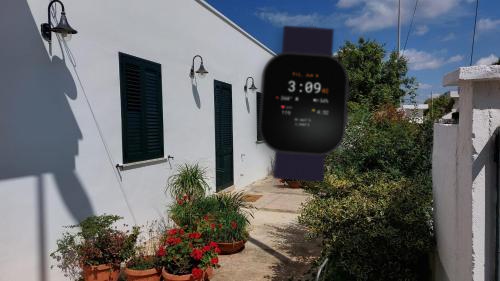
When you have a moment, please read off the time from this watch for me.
3:09
